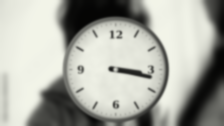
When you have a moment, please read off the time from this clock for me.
3:17
